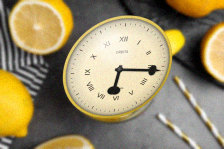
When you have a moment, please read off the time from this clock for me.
6:16
